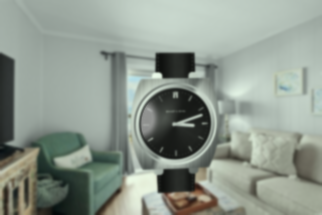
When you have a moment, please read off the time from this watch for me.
3:12
